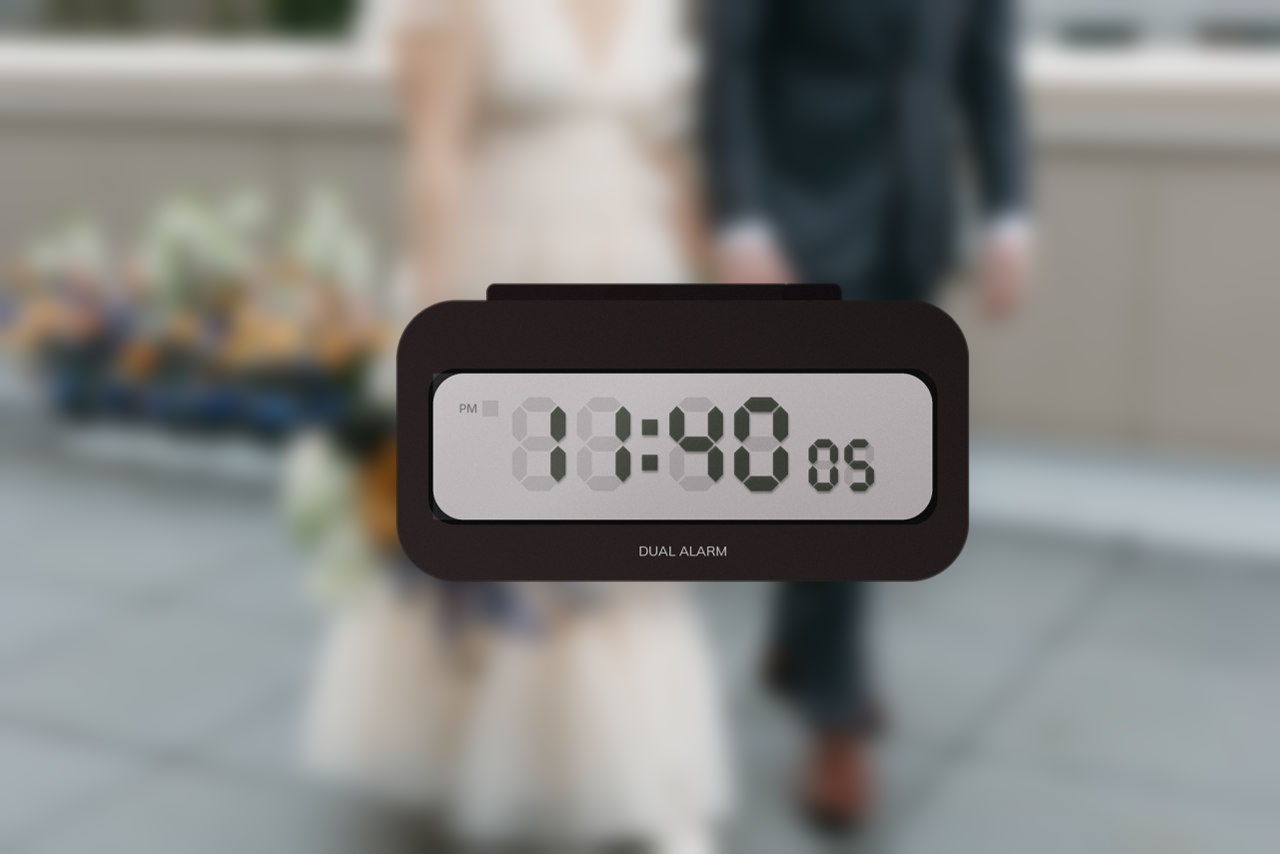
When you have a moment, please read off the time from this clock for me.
11:40:05
